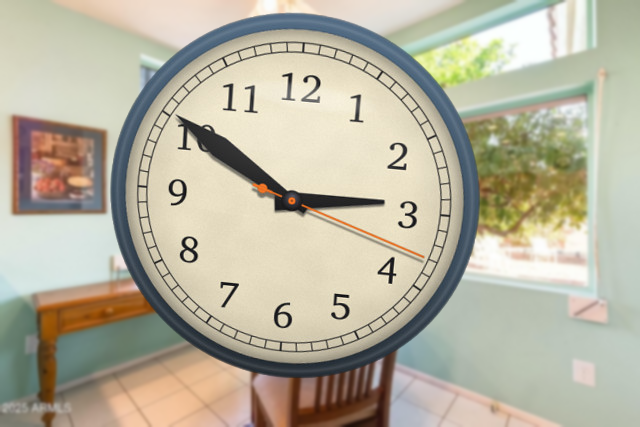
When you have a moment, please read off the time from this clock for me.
2:50:18
